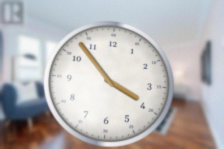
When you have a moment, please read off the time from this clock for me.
3:53
